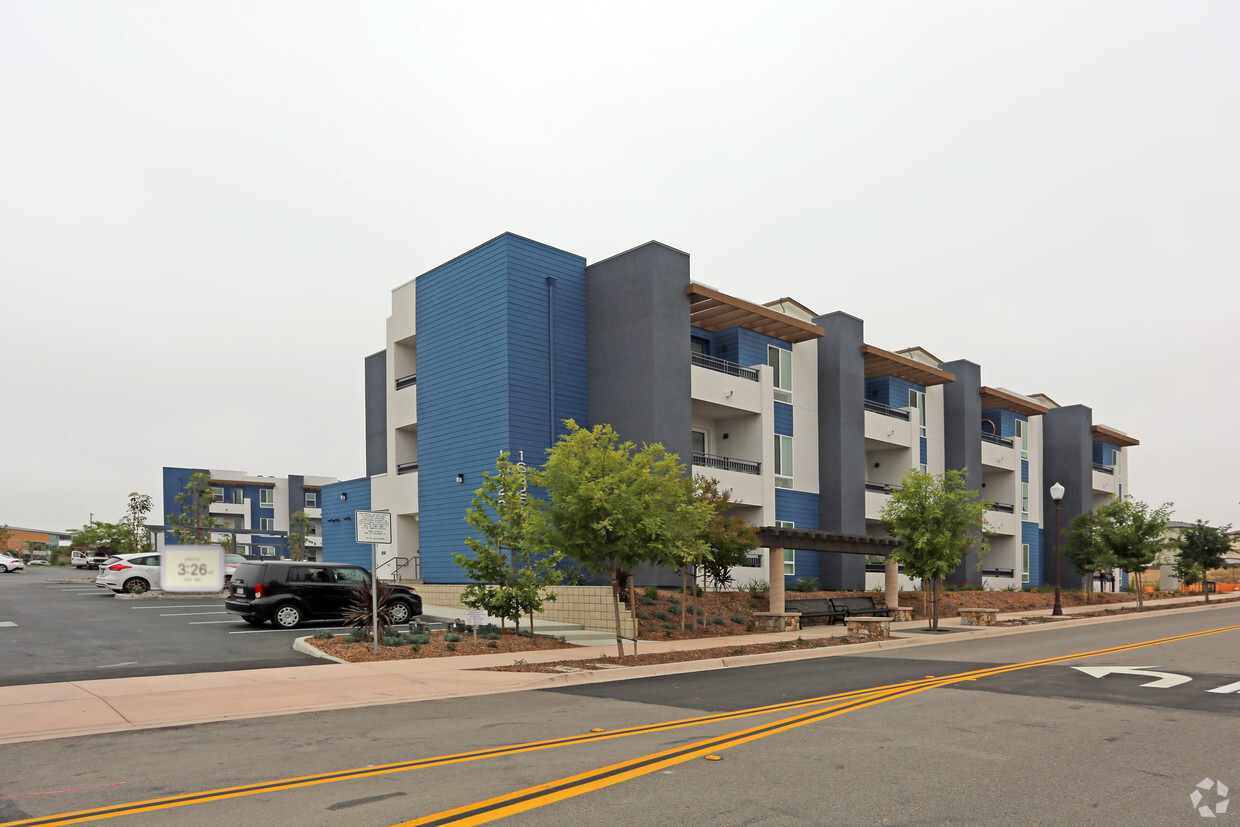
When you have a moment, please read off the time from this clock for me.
3:26
